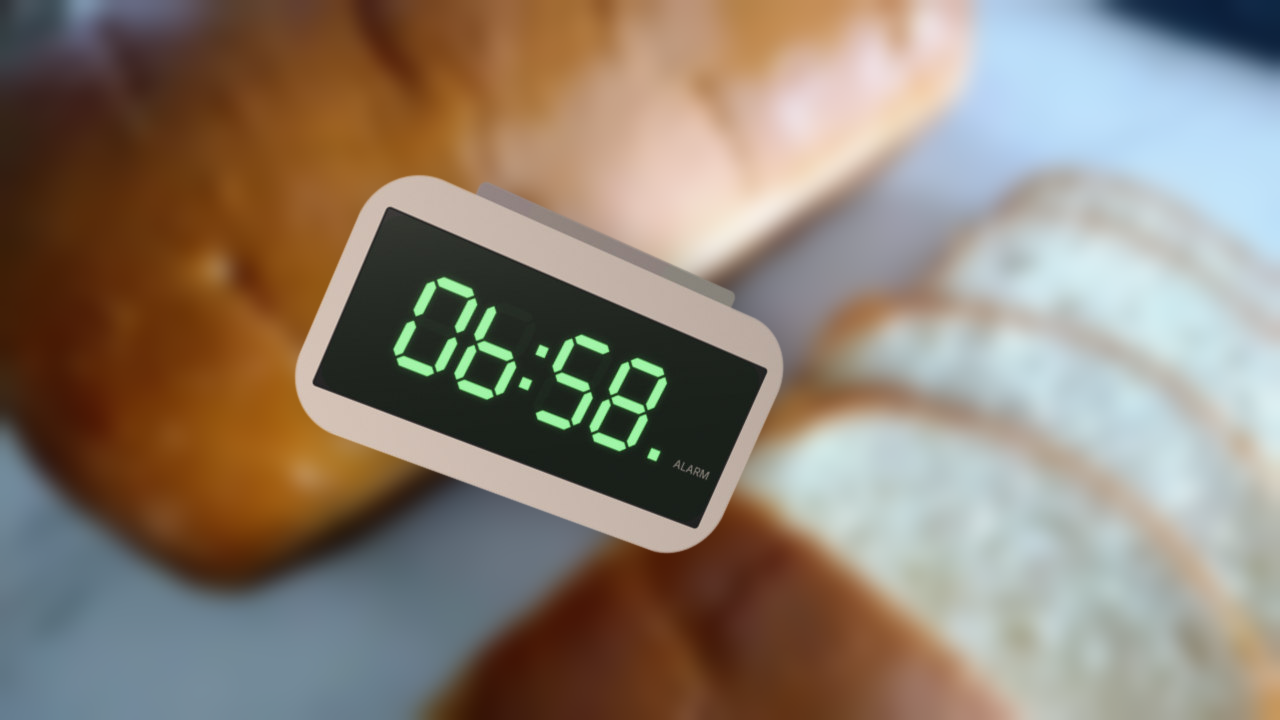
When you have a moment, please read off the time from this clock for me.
6:58
